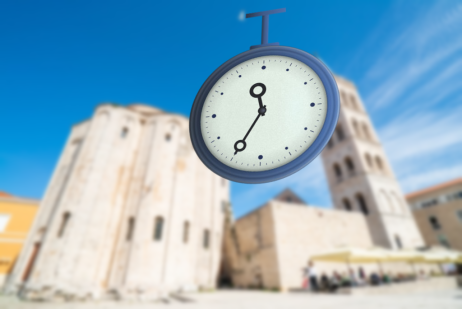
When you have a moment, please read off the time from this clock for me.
11:35
